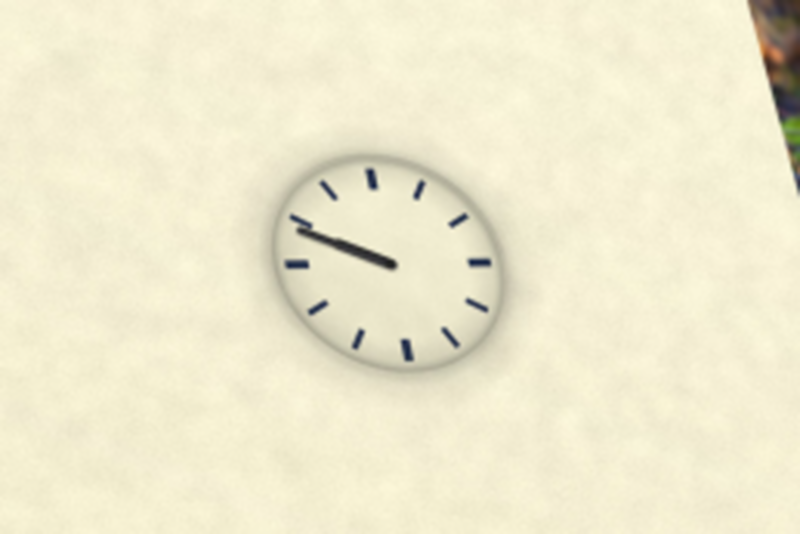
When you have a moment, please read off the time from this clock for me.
9:49
